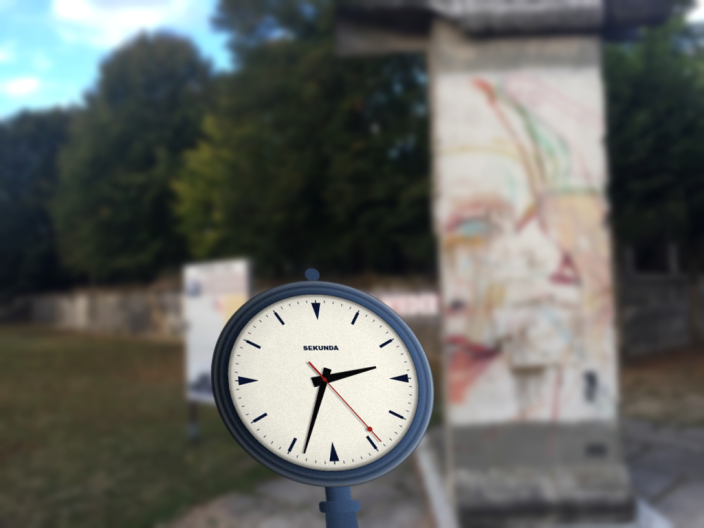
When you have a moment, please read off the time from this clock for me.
2:33:24
